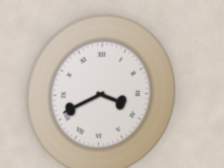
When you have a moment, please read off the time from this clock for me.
3:41
